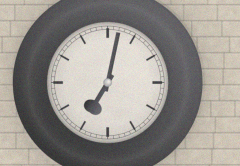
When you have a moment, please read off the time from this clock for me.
7:02
